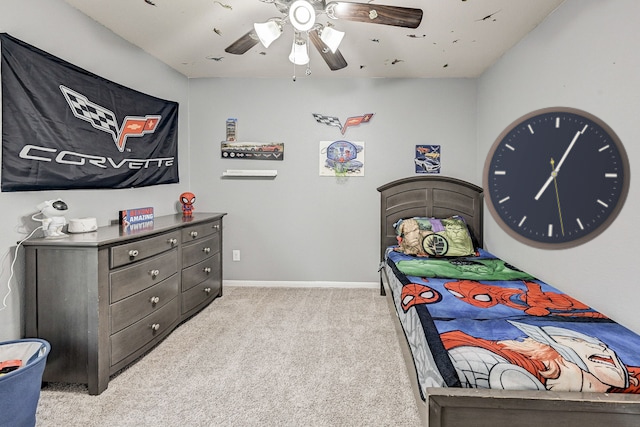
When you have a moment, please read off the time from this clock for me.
7:04:28
